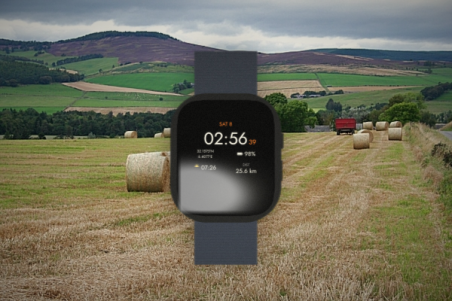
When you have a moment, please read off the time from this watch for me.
2:56
